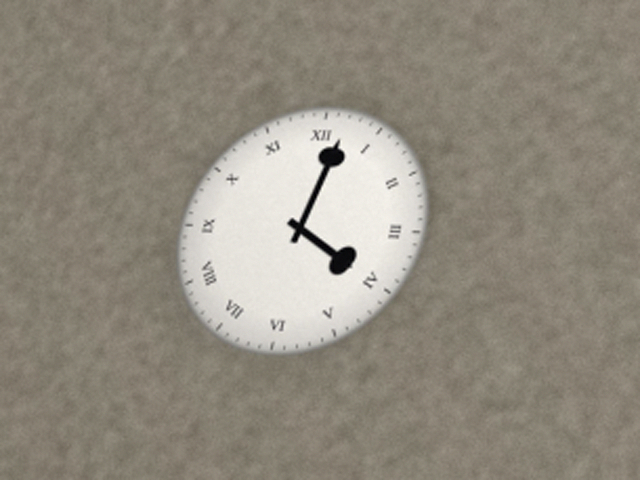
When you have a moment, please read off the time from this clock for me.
4:02
